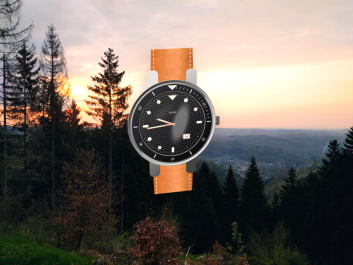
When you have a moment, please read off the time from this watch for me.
9:44
